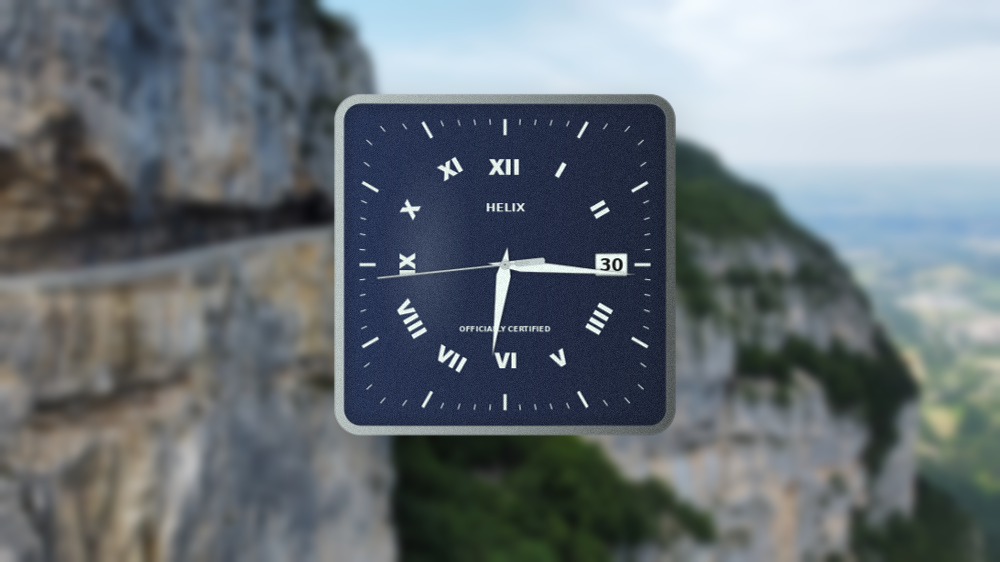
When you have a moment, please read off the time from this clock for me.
6:15:44
